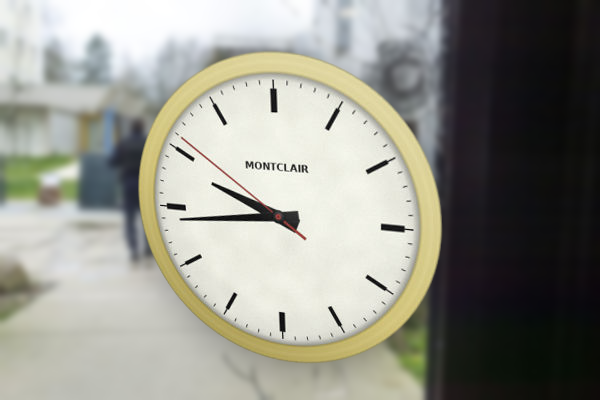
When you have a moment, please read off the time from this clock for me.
9:43:51
